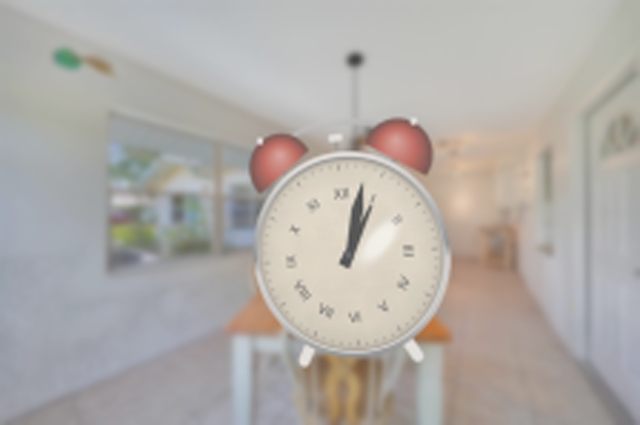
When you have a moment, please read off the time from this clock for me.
1:03
